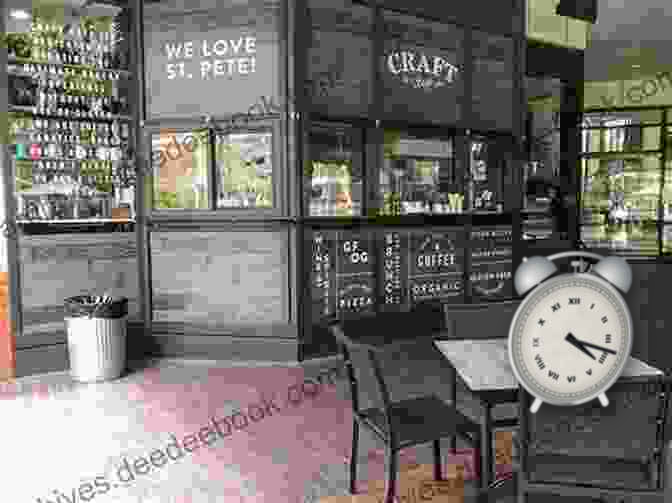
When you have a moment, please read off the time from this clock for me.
4:18
